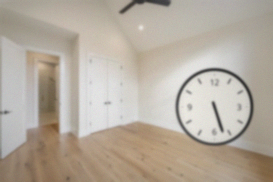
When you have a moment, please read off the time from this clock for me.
5:27
